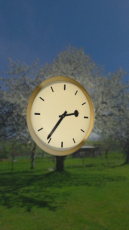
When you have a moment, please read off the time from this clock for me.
2:36
